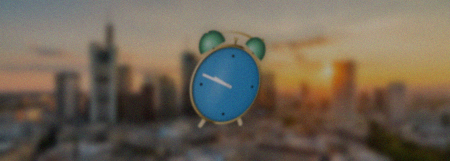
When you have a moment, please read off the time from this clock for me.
9:48
